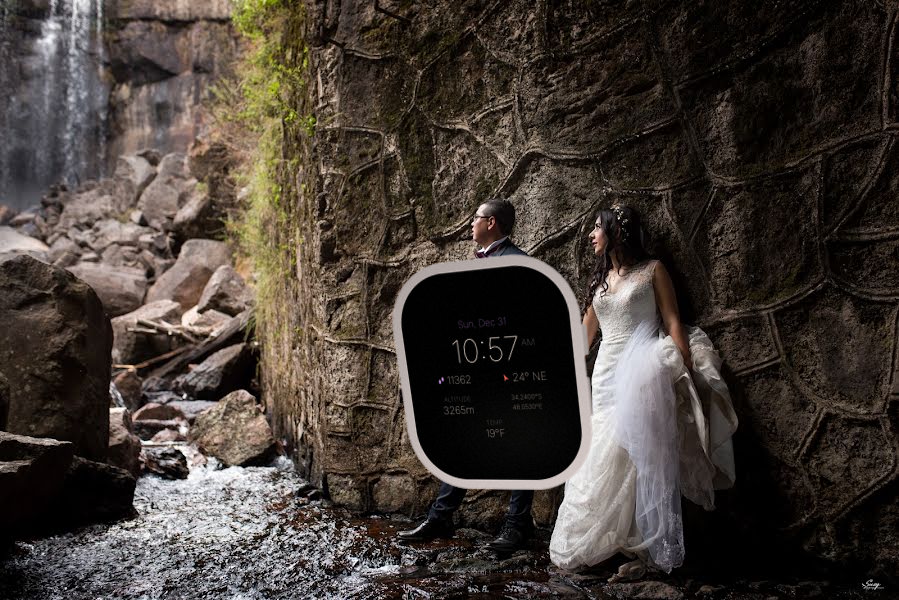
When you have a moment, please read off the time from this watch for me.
10:57
